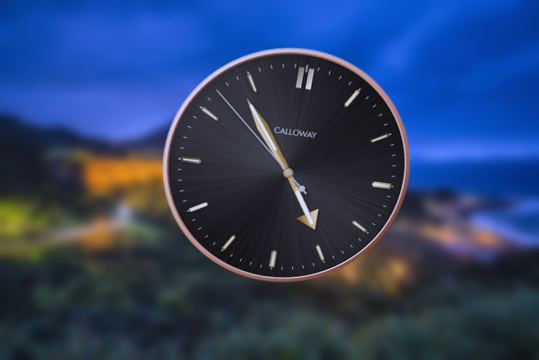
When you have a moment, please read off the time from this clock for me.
4:53:52
